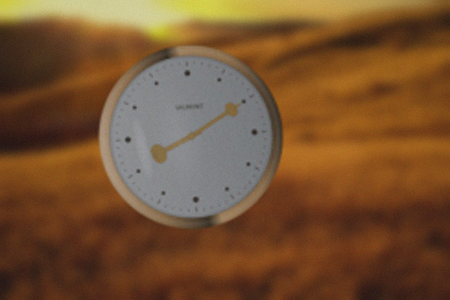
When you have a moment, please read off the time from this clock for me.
8:10
